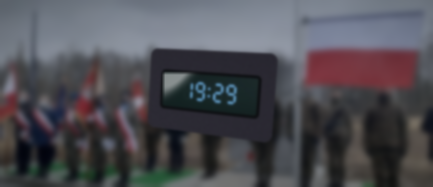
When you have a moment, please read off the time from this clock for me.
19:29
